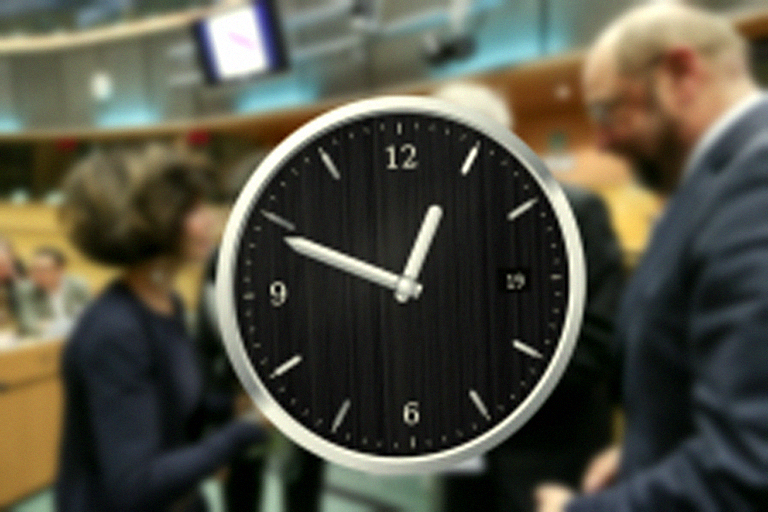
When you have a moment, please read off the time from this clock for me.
12:49
